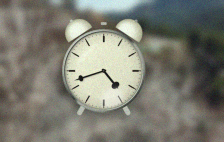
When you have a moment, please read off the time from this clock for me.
4:42
